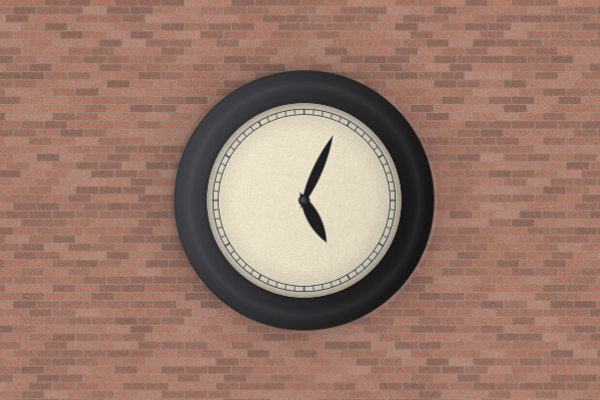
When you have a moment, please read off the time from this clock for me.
5:04
